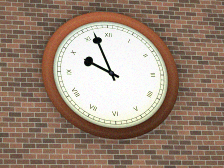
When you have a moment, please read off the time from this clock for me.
9:57
